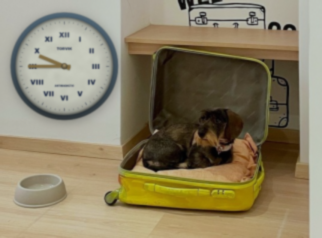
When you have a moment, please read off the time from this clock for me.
9:45
